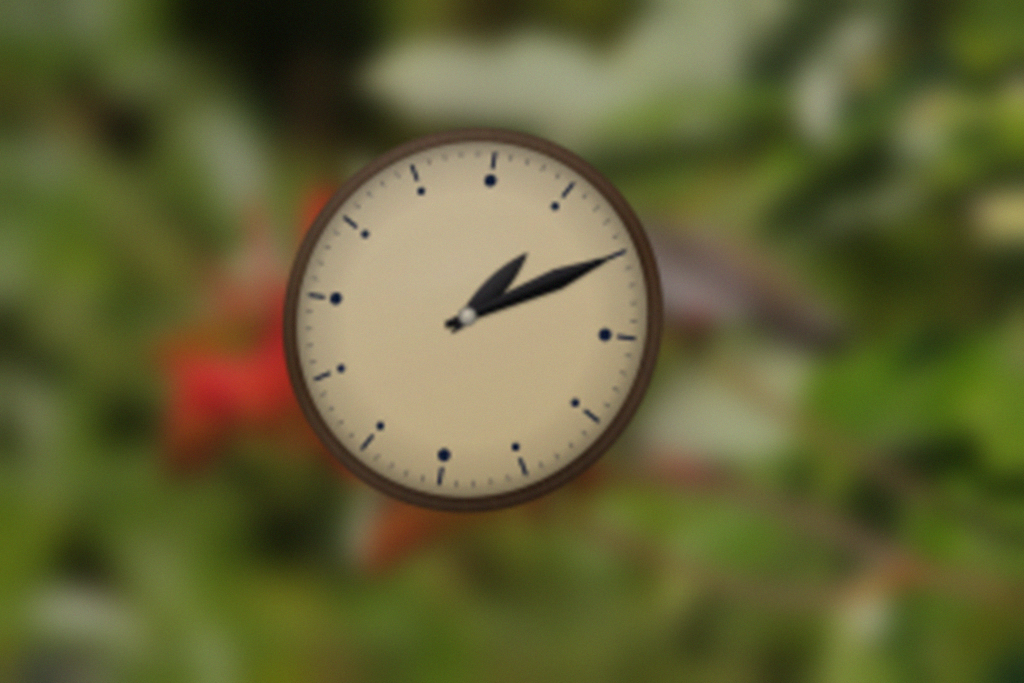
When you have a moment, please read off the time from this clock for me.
1:10
